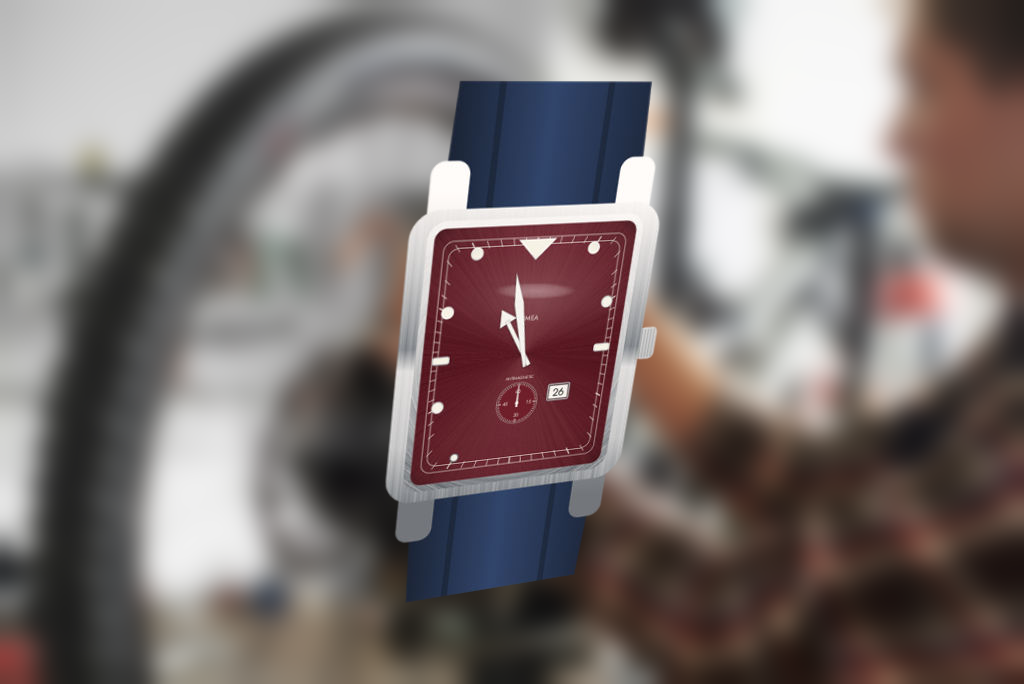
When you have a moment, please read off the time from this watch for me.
10:58
